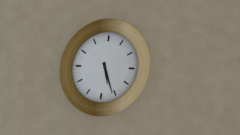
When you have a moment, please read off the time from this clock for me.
5:26
